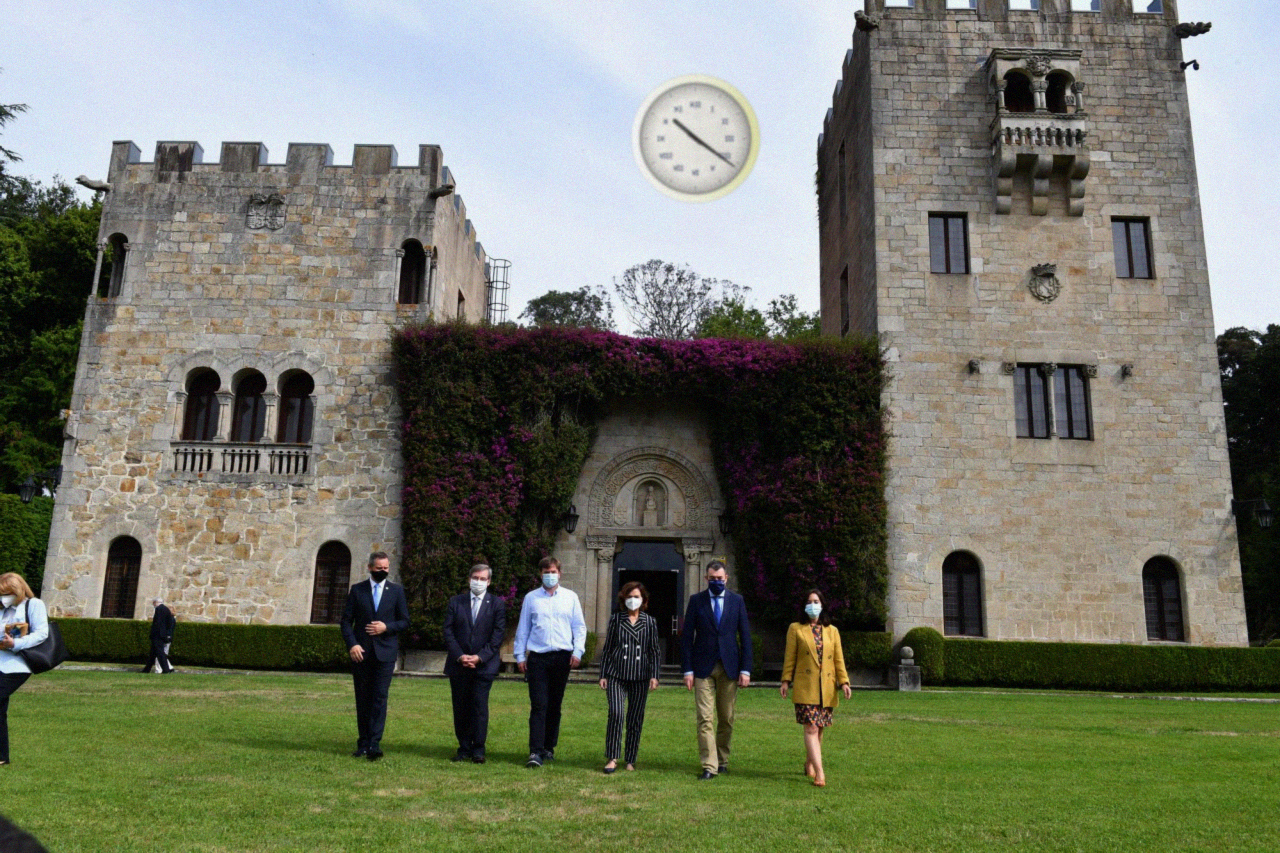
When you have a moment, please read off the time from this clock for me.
10:21
